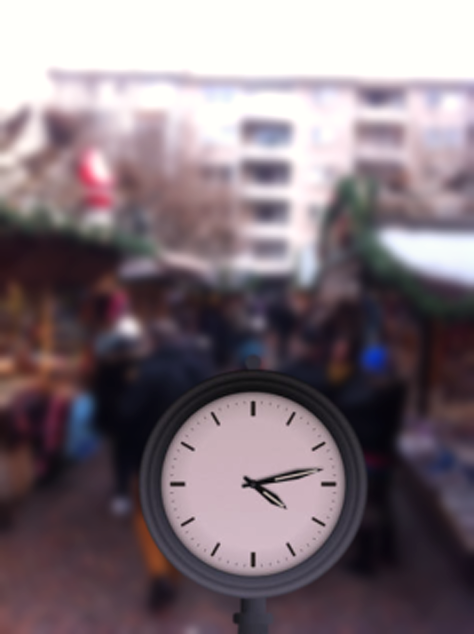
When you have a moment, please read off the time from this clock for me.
4:13
